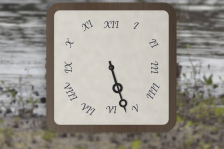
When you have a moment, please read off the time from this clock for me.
5:27
